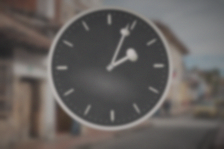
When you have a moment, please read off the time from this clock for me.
2:04
